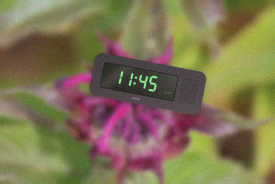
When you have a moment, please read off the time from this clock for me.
11:45
